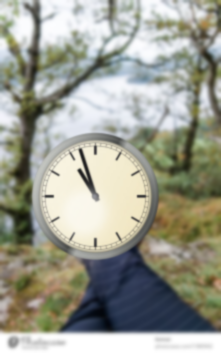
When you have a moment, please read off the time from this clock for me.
10:57
